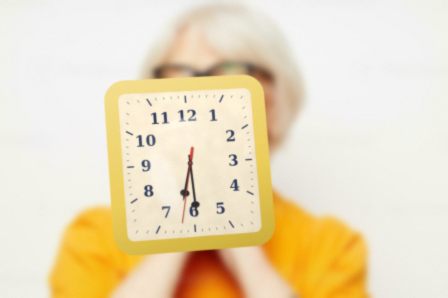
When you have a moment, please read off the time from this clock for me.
6:29:32
